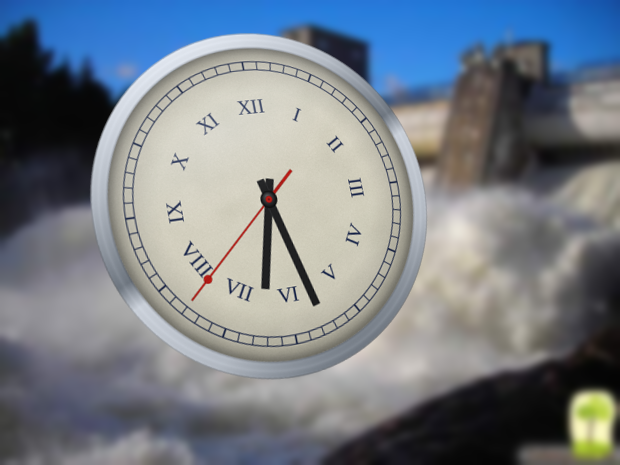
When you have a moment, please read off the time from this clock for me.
6:27:38
